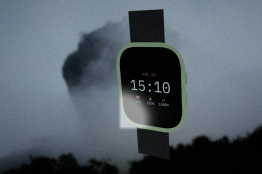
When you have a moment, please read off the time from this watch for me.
15:10
